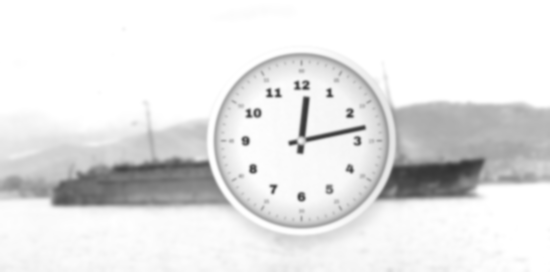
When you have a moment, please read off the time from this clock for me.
12:13
